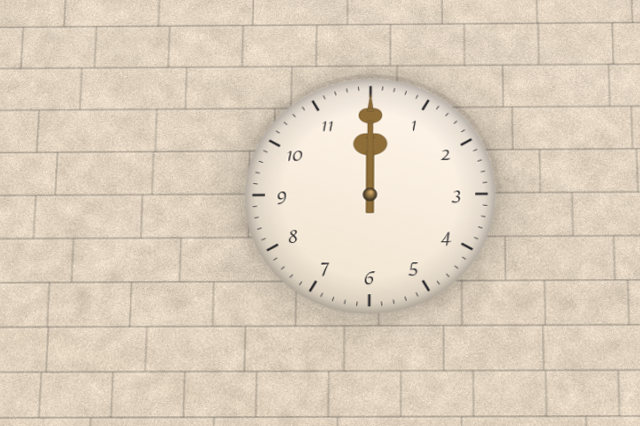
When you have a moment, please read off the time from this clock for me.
12:00
